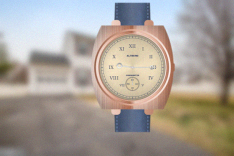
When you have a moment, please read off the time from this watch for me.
9:15
